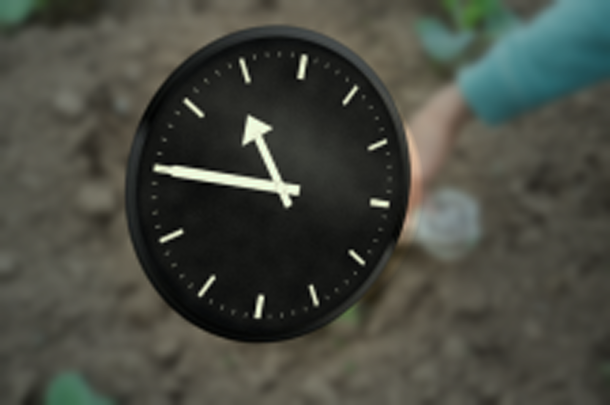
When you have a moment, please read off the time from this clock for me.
10:45
